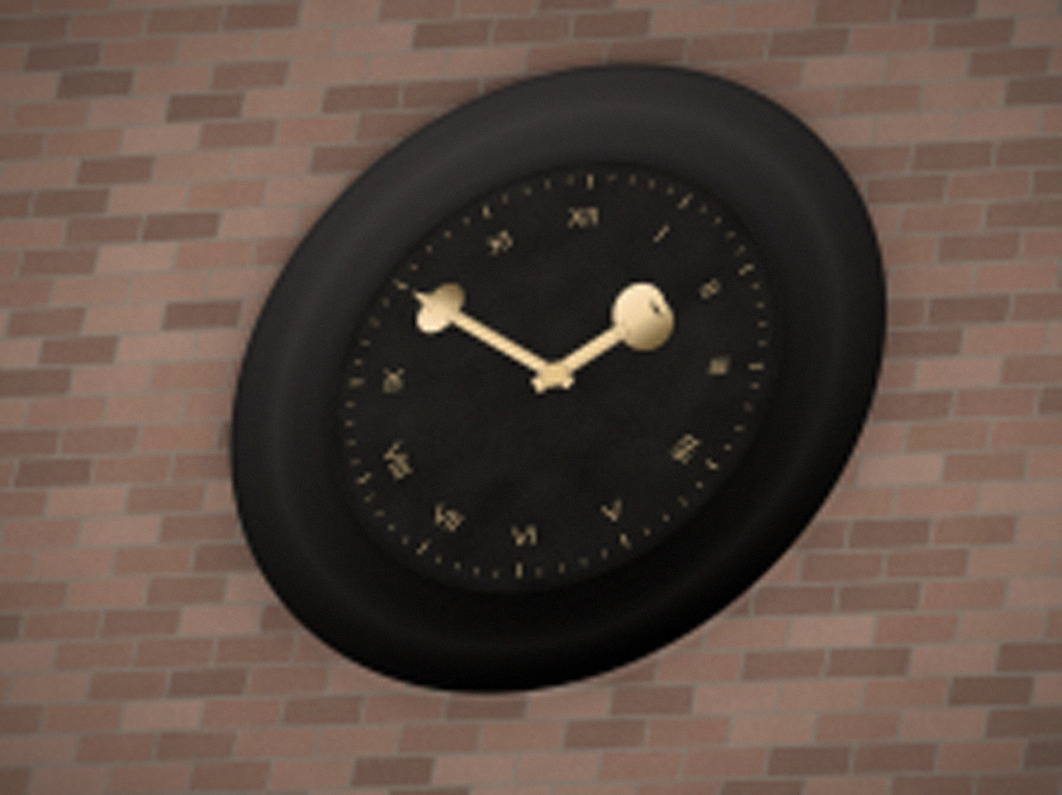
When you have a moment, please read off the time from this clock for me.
1:50
